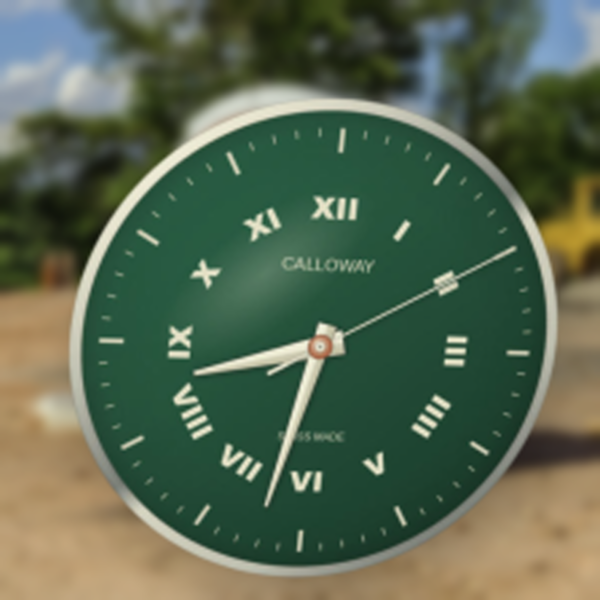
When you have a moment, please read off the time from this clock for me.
8:32:10
